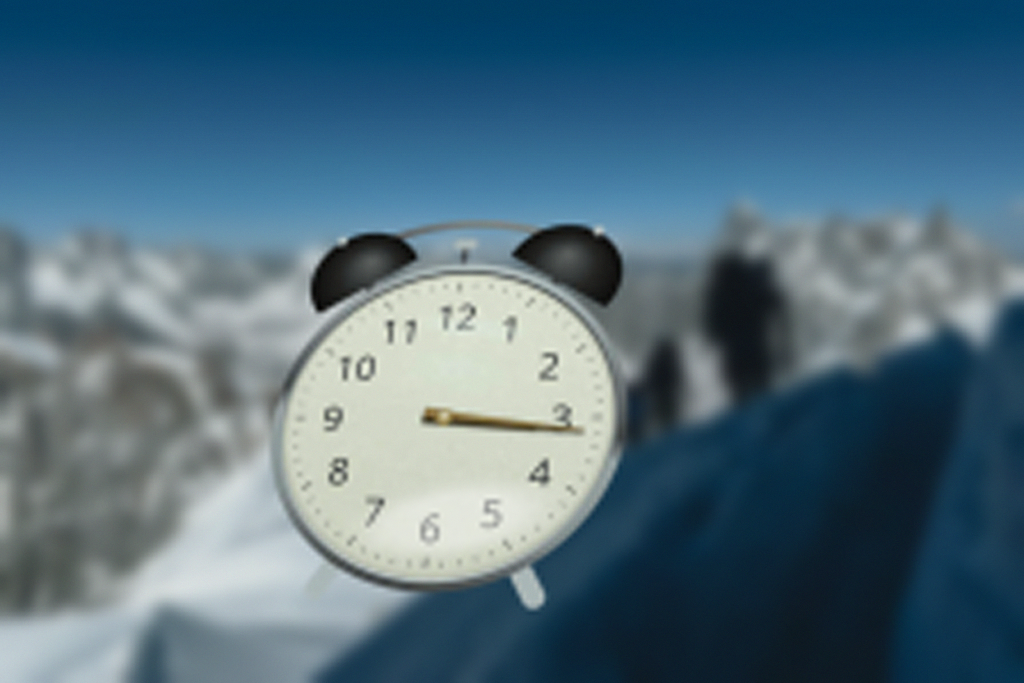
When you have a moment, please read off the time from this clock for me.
3:16
